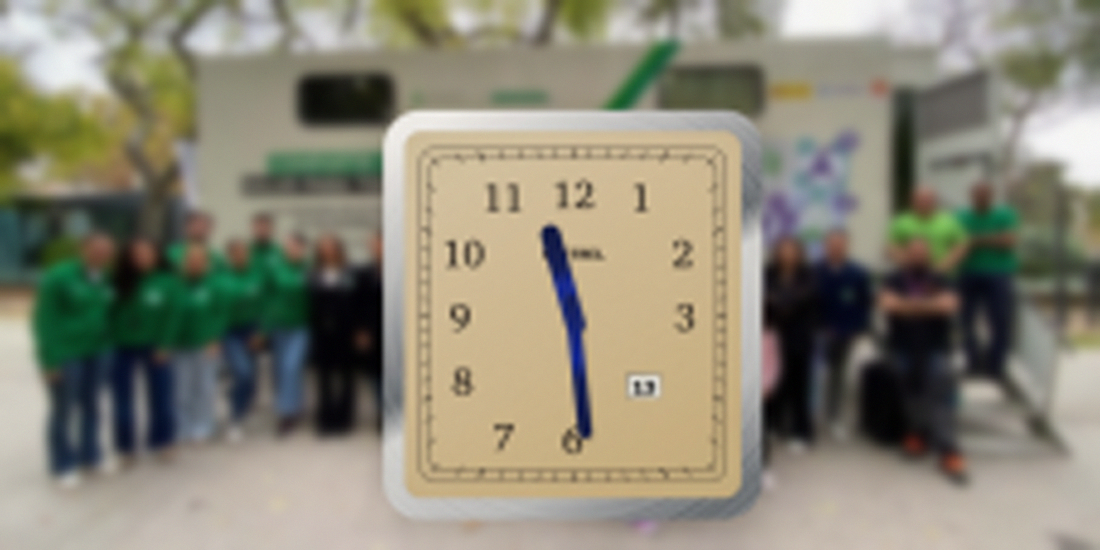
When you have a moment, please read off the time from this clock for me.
11:29
